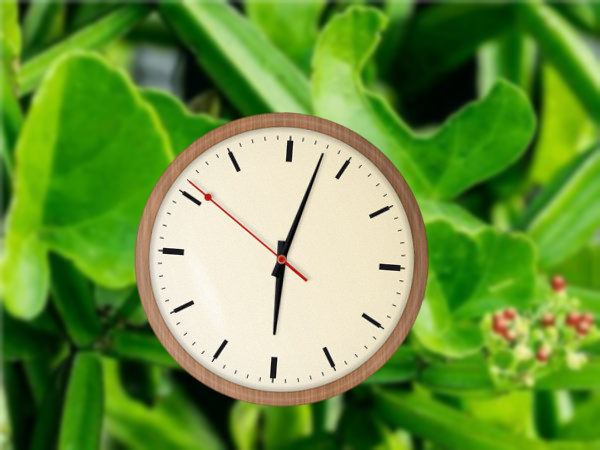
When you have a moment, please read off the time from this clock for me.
6:02:51
